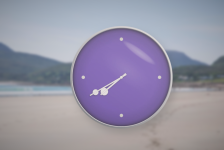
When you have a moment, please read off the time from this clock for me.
7:40
